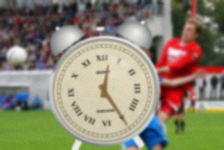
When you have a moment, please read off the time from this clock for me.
12:25
